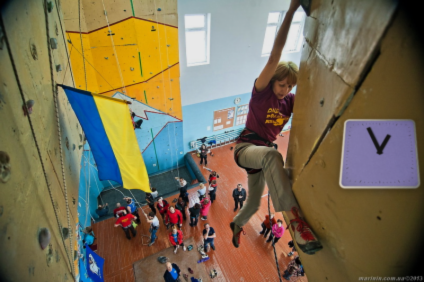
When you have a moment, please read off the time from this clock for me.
12:56
